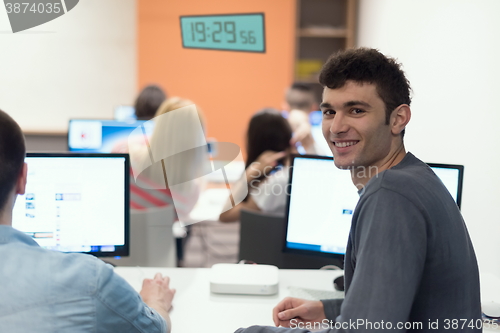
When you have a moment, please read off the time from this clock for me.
19:29
